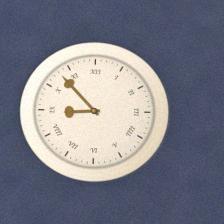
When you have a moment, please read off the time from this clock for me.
8:53
